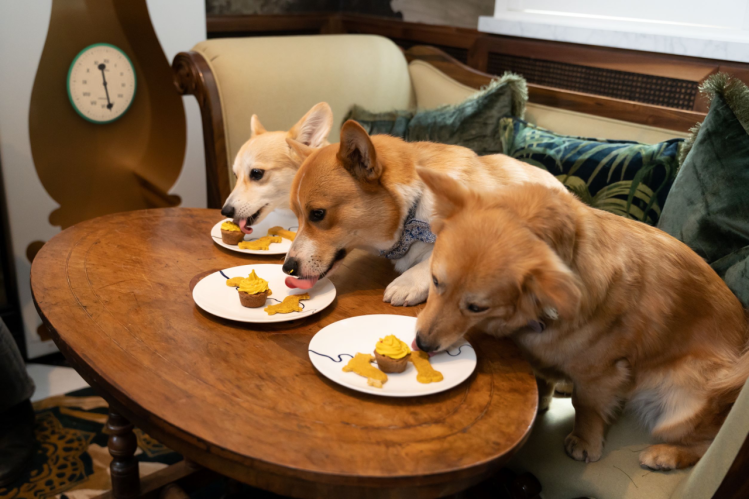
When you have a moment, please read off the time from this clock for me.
11:27
